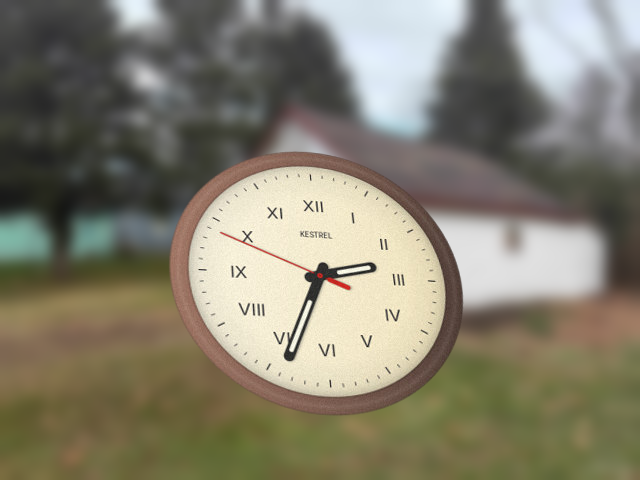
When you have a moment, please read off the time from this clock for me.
2:33:49
